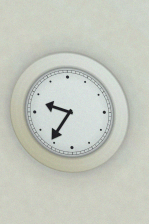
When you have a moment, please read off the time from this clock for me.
9:36
